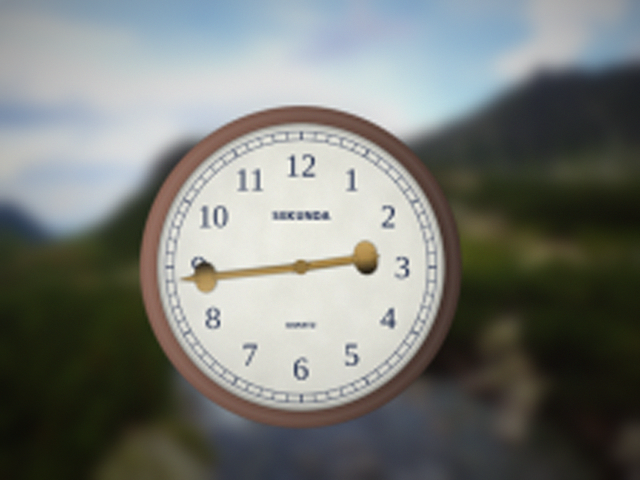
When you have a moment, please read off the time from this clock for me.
2:44
